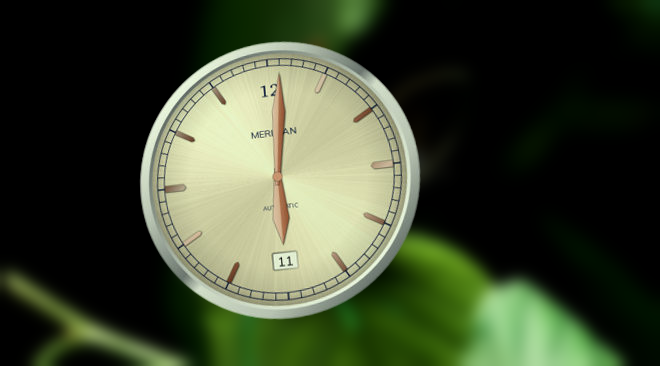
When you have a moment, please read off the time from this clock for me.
6:01
